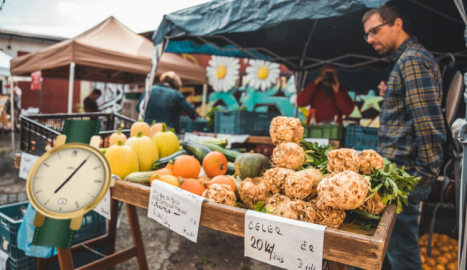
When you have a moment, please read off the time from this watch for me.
7:05
